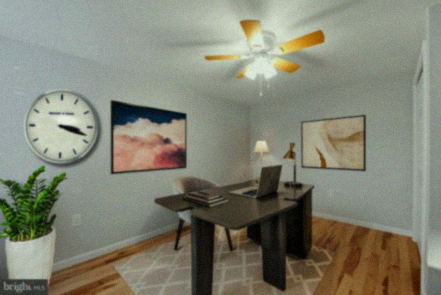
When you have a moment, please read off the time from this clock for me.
3:18
